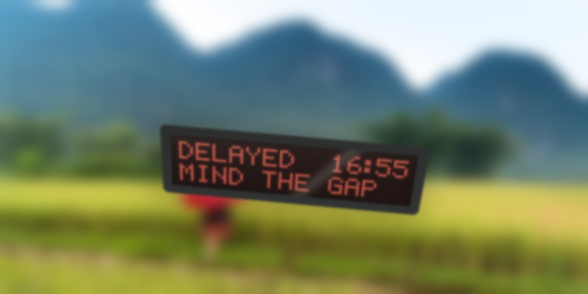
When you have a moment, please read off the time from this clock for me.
16:55
